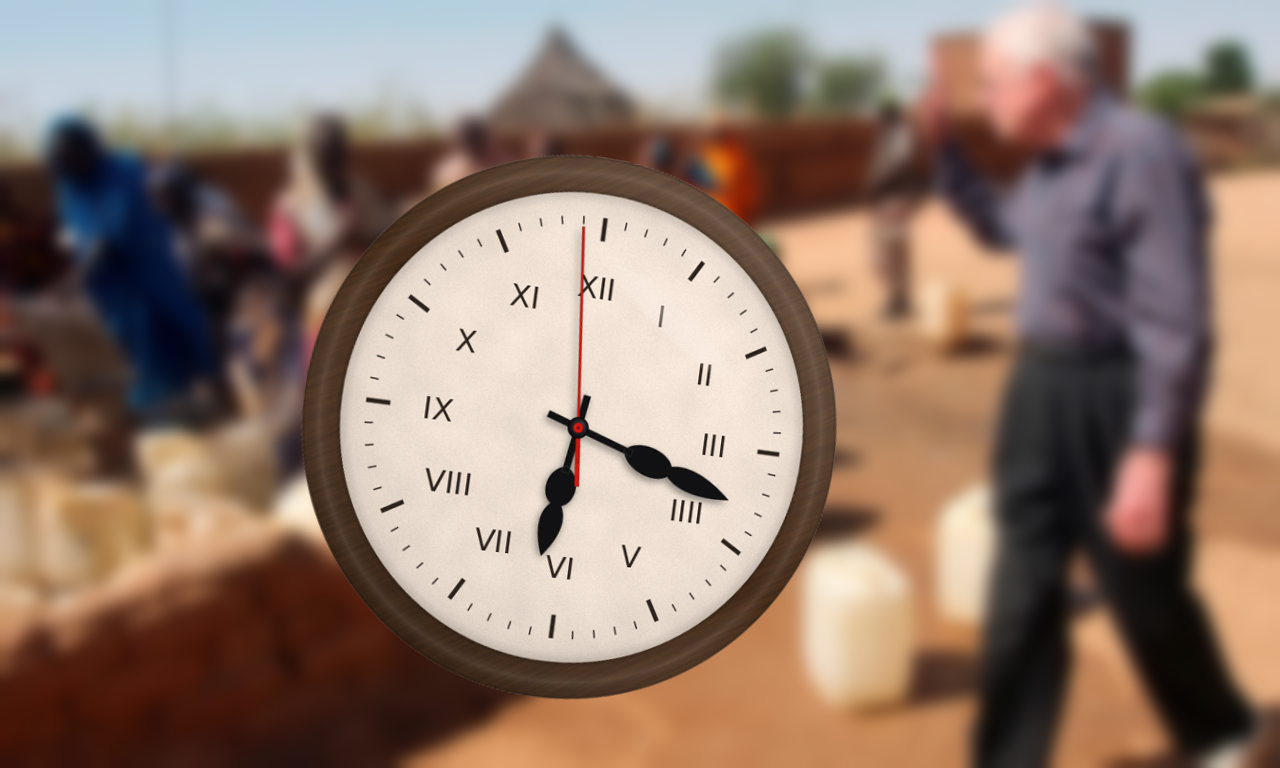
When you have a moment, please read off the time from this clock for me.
6:17:59
